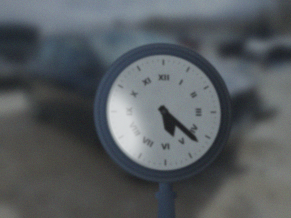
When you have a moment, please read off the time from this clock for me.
5:22
